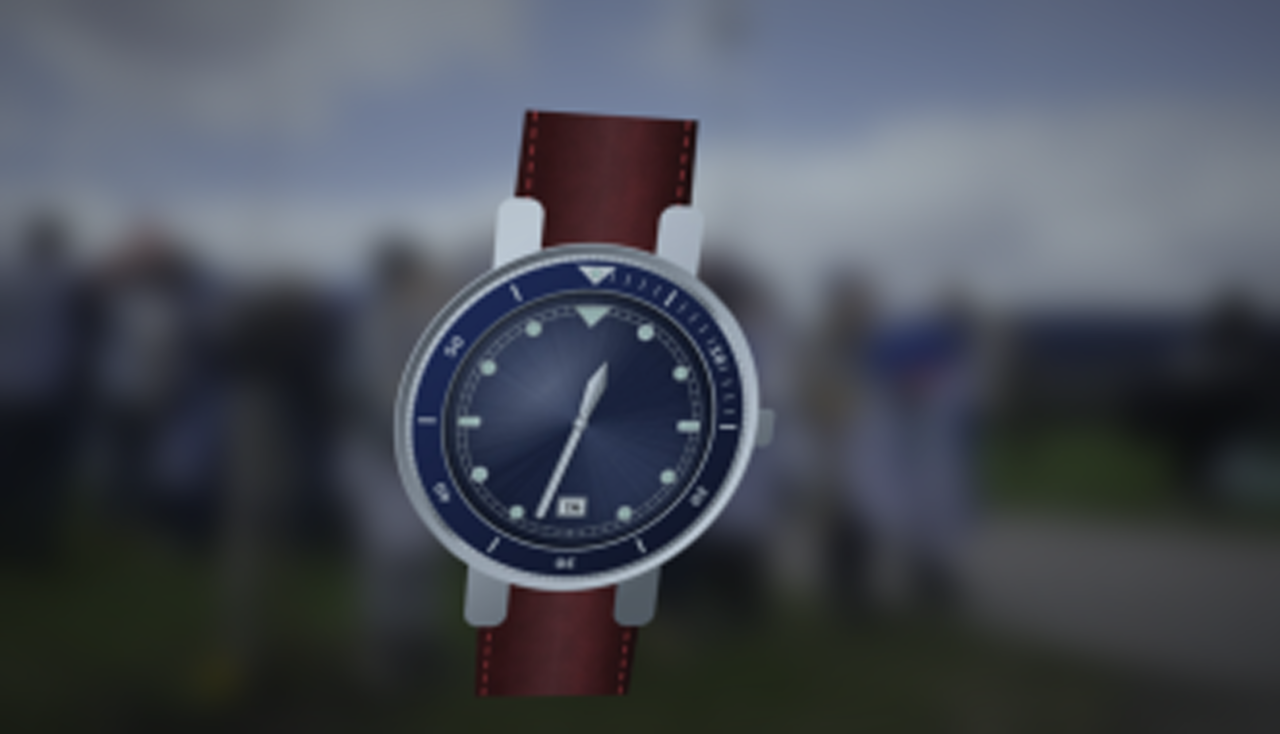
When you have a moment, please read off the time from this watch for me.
12:33
